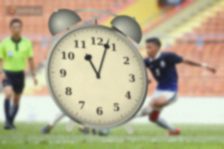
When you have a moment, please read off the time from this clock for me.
11:03
